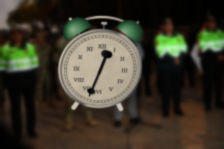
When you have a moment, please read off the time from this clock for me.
12:33
